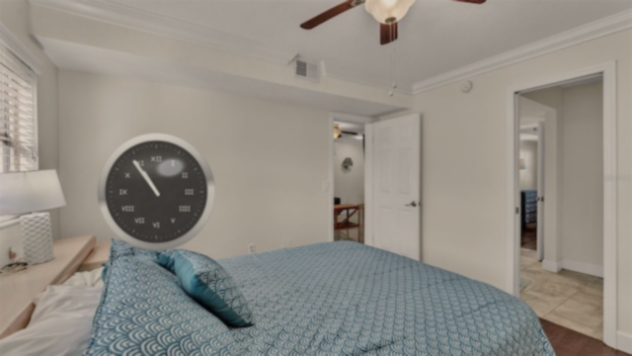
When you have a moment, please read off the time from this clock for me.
10:54
